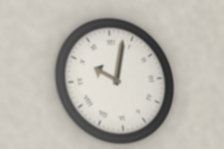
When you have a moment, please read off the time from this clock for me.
10:03
